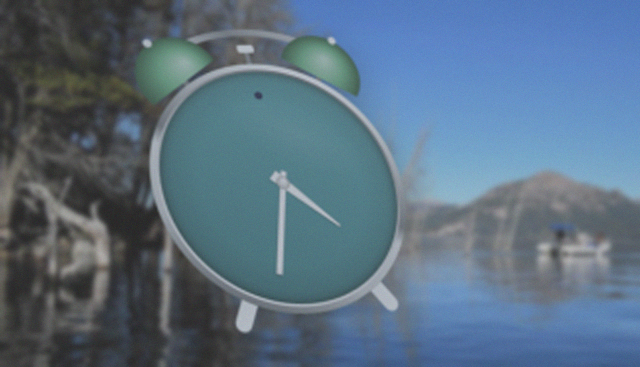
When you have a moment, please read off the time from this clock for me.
4:33
